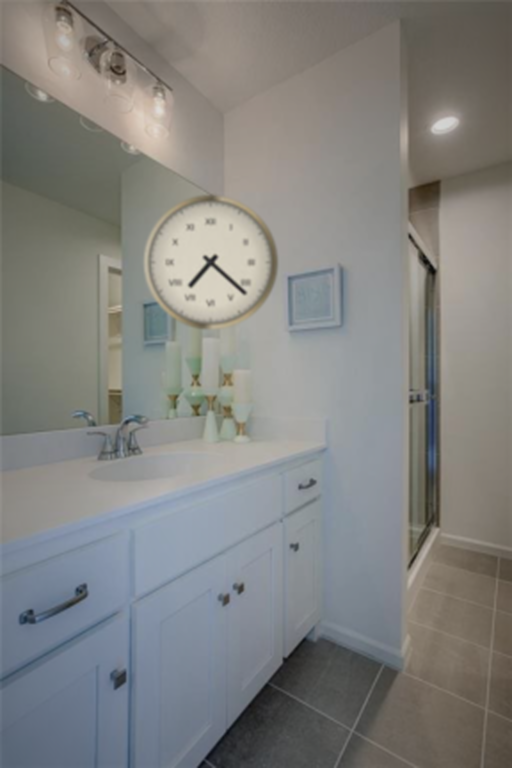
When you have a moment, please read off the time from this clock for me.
7:22
